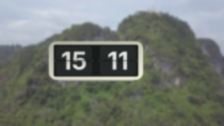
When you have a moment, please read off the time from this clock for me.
15:11
